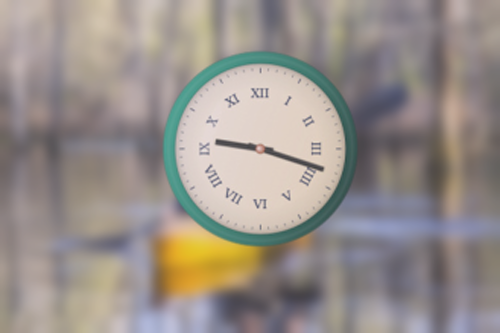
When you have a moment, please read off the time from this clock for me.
9:18
